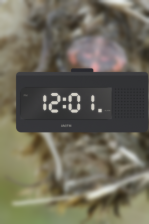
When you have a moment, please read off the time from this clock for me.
12:01
